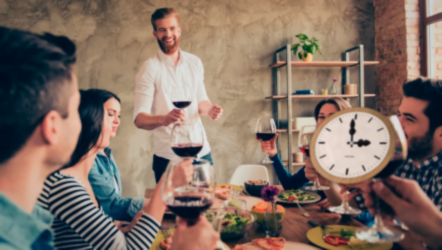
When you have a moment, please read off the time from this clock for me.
2:59
